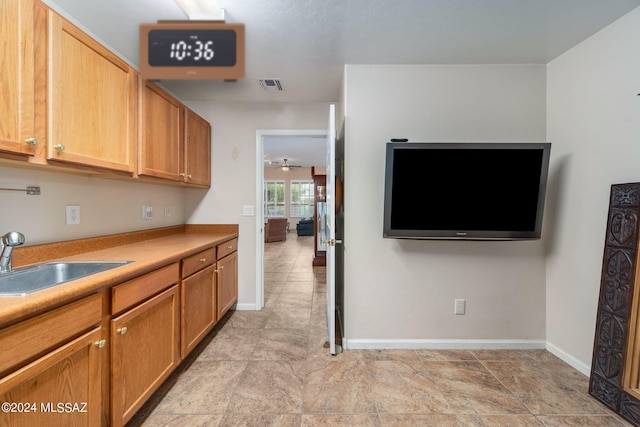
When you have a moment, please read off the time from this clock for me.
10:36
